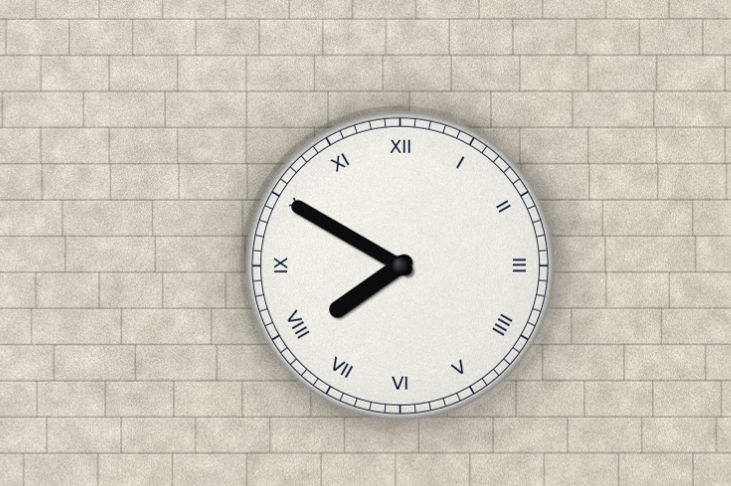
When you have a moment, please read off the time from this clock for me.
7:50
